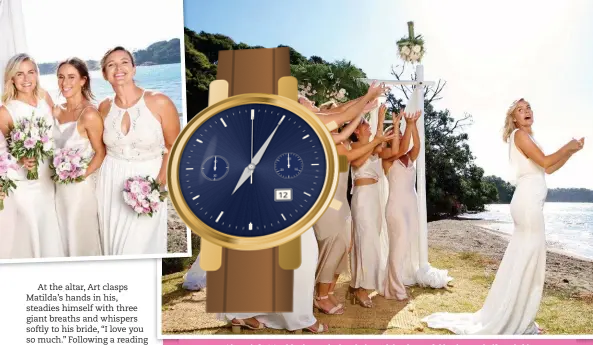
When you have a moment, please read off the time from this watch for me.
7:05
